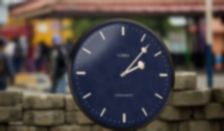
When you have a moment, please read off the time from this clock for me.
2:07
